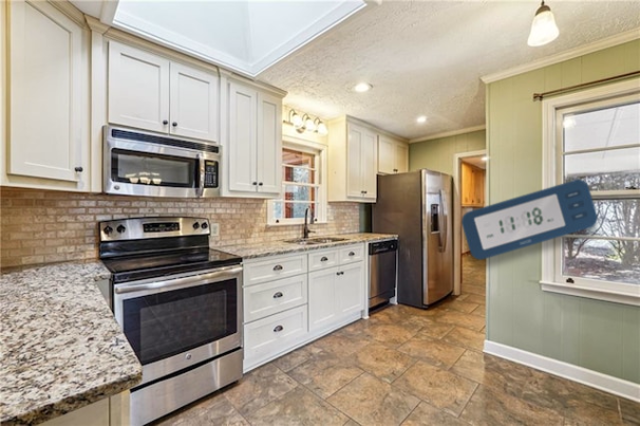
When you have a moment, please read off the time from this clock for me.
11:18
